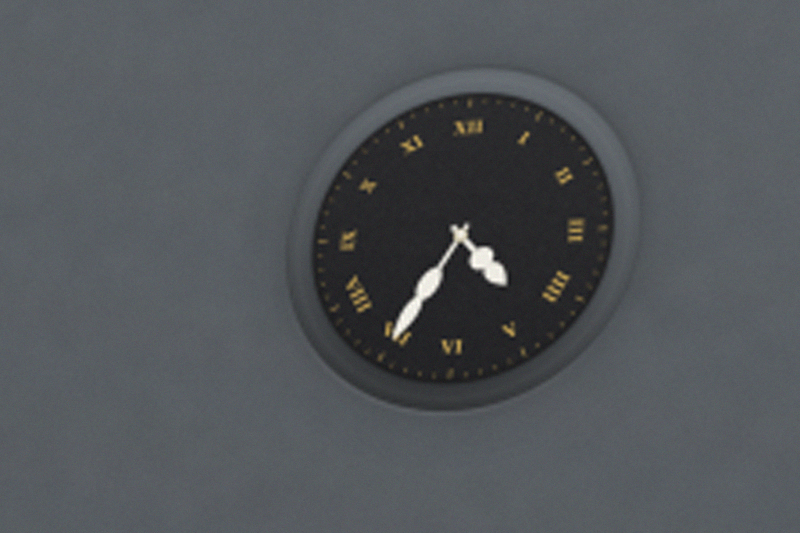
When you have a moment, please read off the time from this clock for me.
4:35
